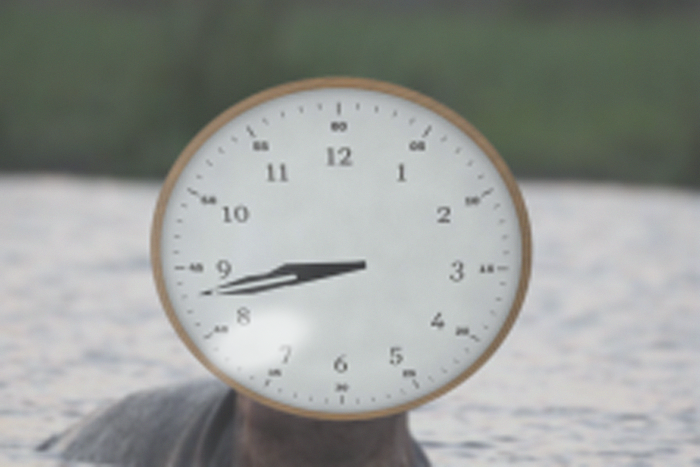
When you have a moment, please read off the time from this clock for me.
8:43
